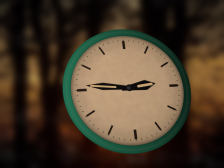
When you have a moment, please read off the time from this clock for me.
2:46
